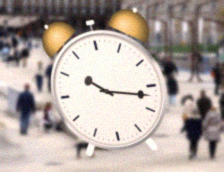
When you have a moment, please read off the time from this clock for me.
10:17
